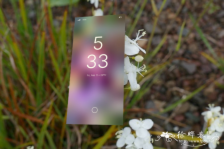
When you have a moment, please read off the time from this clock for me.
5:33
